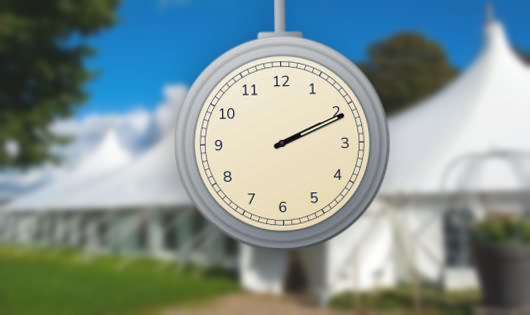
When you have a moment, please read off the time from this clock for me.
2:11
